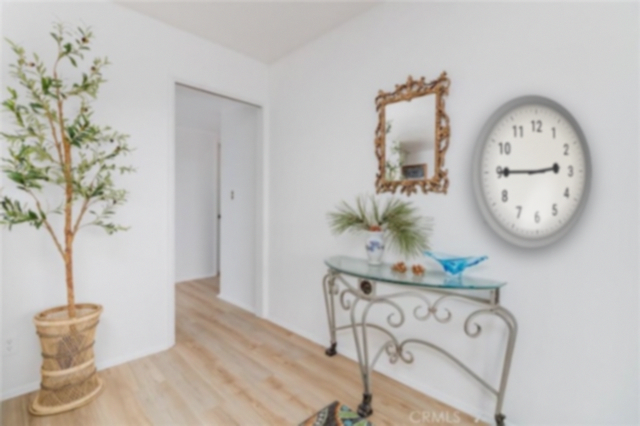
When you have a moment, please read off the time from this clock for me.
2:45
